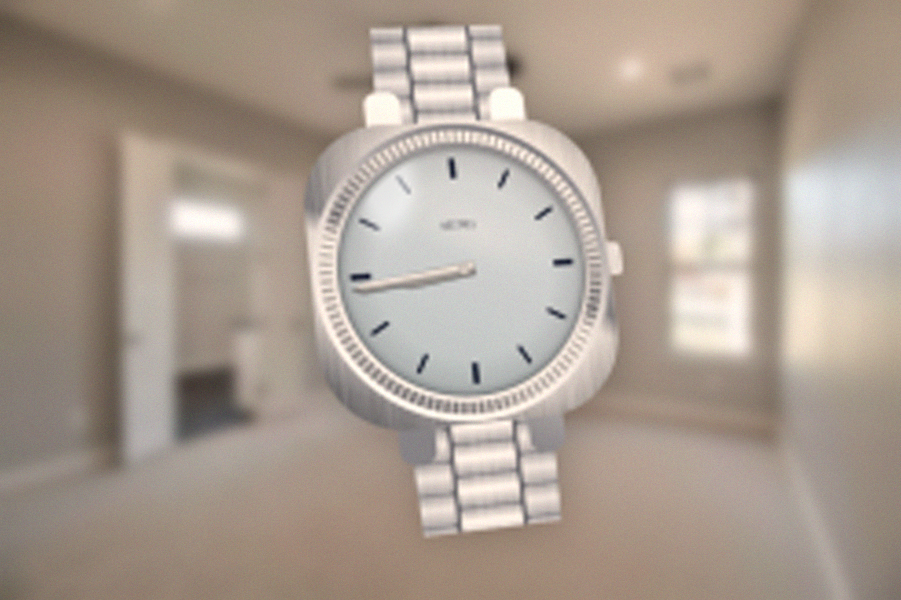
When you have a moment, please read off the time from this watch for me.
8:44
